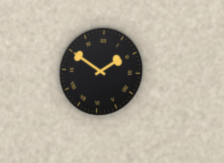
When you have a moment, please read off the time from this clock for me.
1:50
